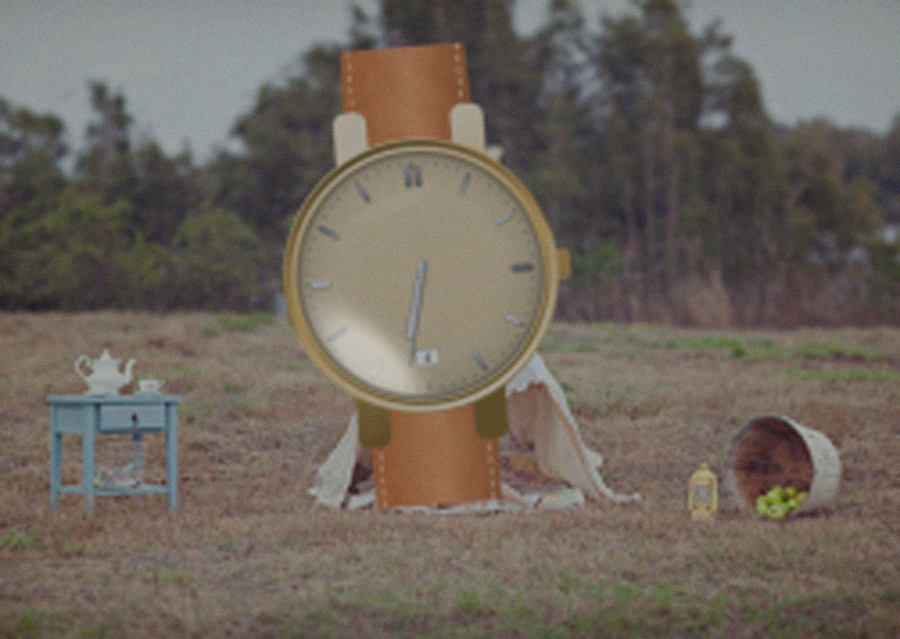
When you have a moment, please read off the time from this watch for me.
6:32
